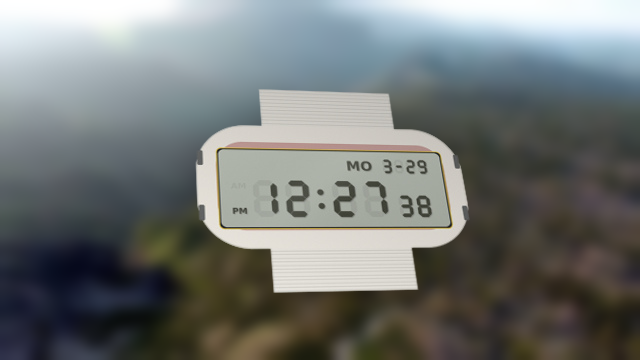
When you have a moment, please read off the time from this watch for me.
12:27:38
